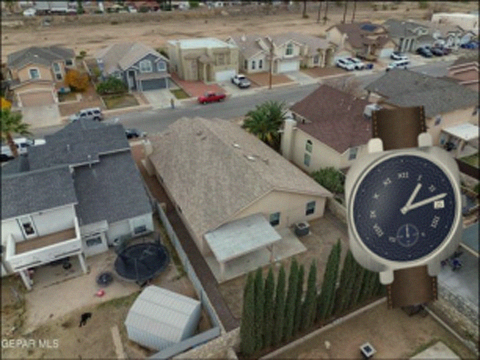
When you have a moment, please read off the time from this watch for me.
1:13
